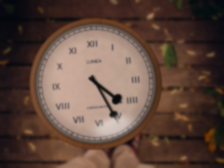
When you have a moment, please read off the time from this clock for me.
4:26
